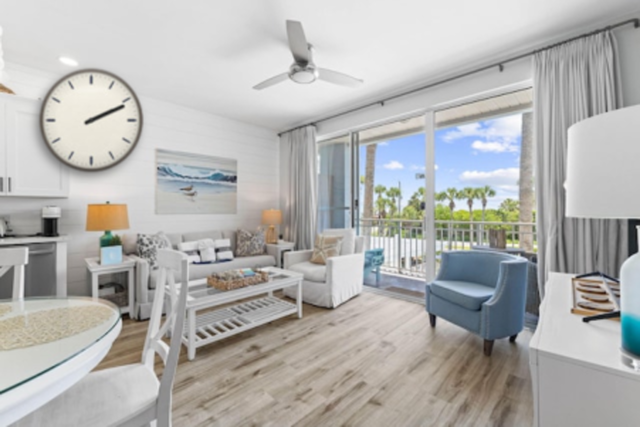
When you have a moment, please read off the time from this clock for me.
2:11
